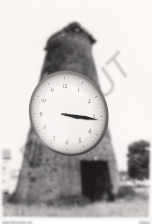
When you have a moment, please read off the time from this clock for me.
3:16
